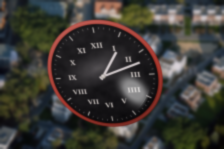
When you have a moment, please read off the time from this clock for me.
1:12
